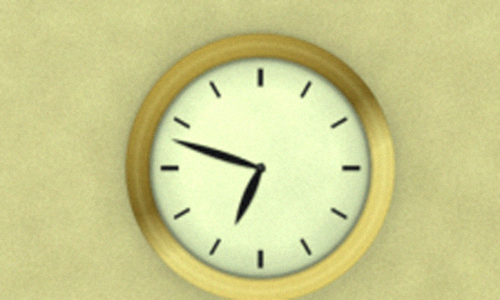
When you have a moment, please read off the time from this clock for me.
6:48
